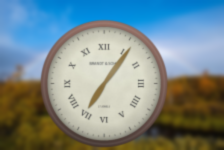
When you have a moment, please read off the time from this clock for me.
7:06
